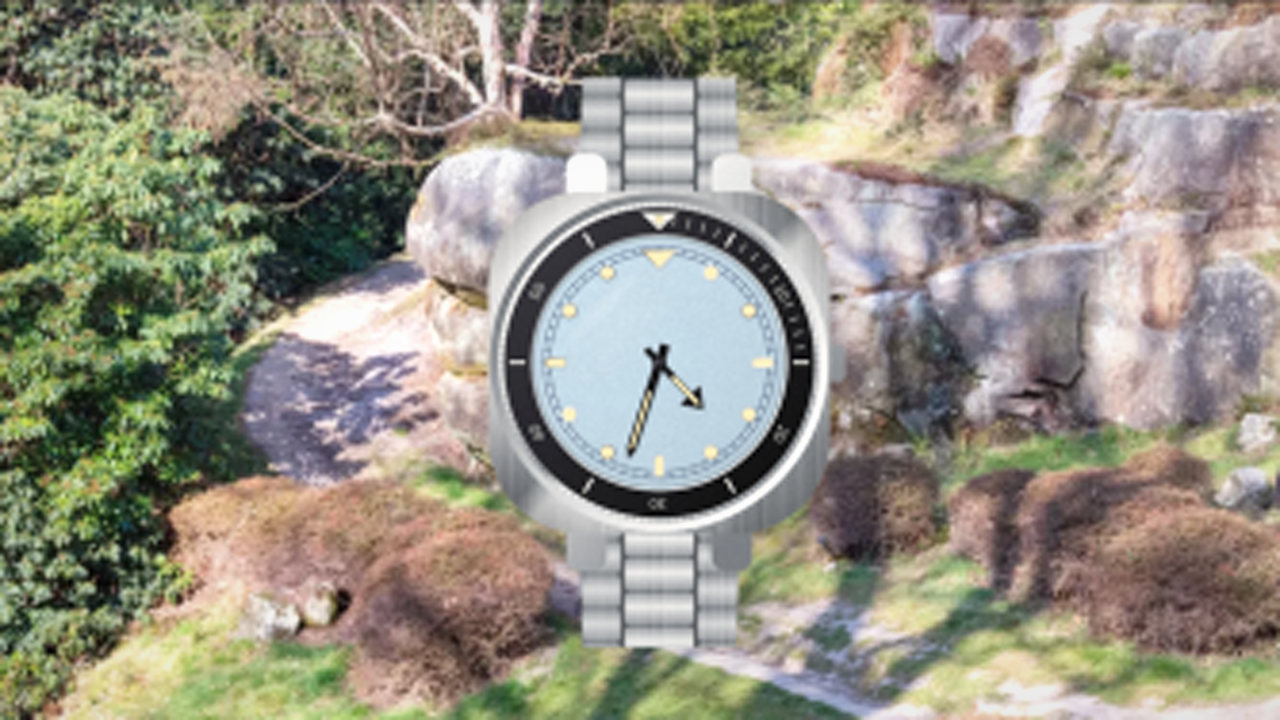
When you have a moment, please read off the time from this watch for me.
4:33
